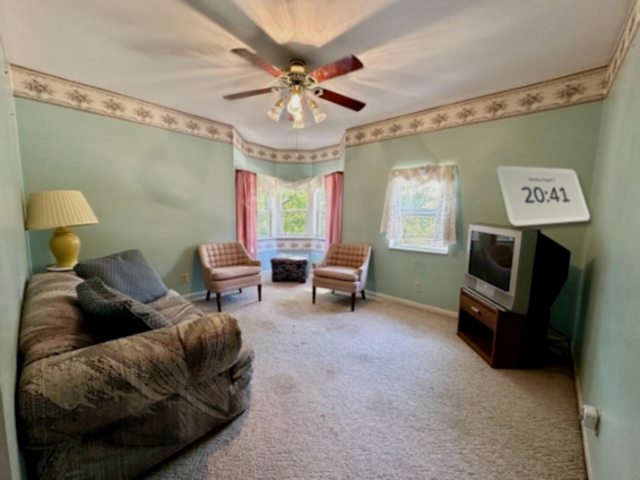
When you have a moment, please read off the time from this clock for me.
20:41
